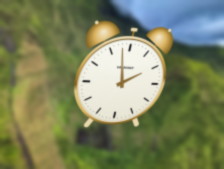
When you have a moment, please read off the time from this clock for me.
1:58
